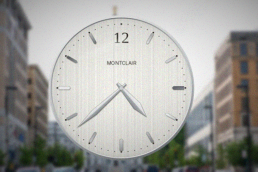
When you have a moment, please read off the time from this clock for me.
4:38
